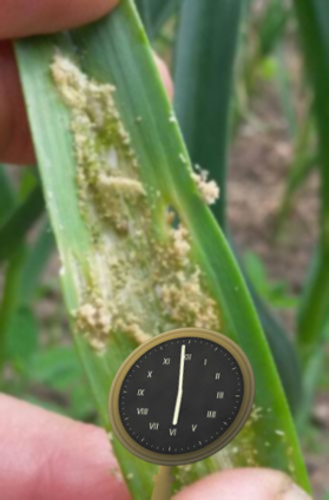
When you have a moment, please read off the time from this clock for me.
5:59
